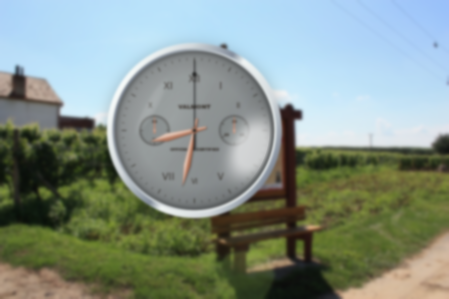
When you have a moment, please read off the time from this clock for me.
8:32
